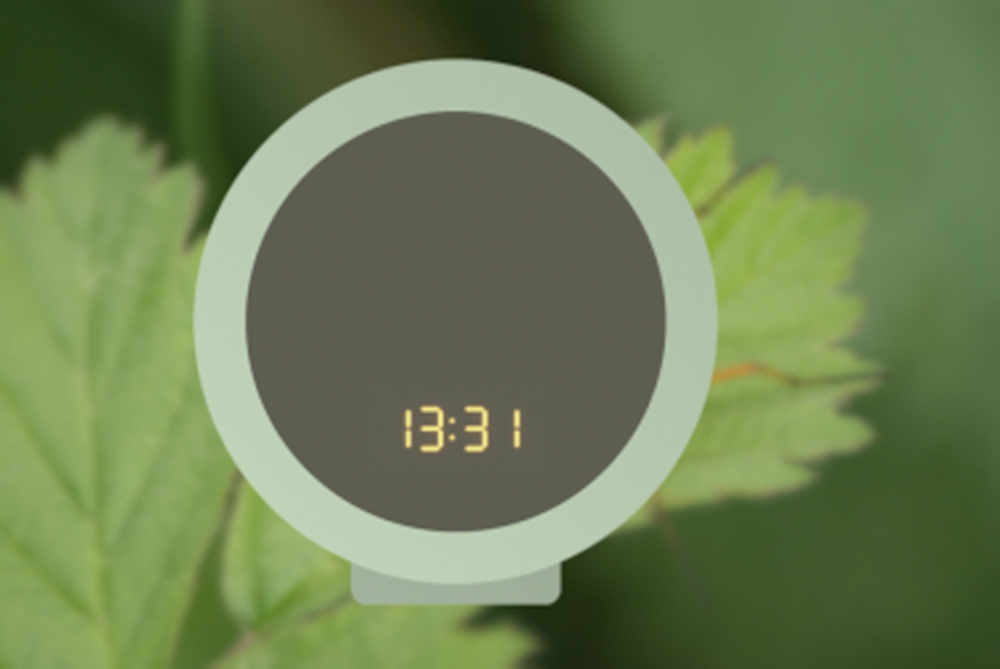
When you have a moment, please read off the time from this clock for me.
13:31
